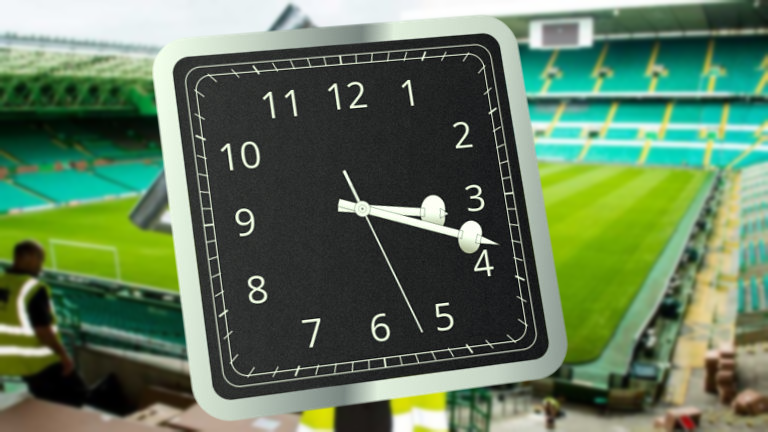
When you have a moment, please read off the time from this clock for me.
3:18:27
